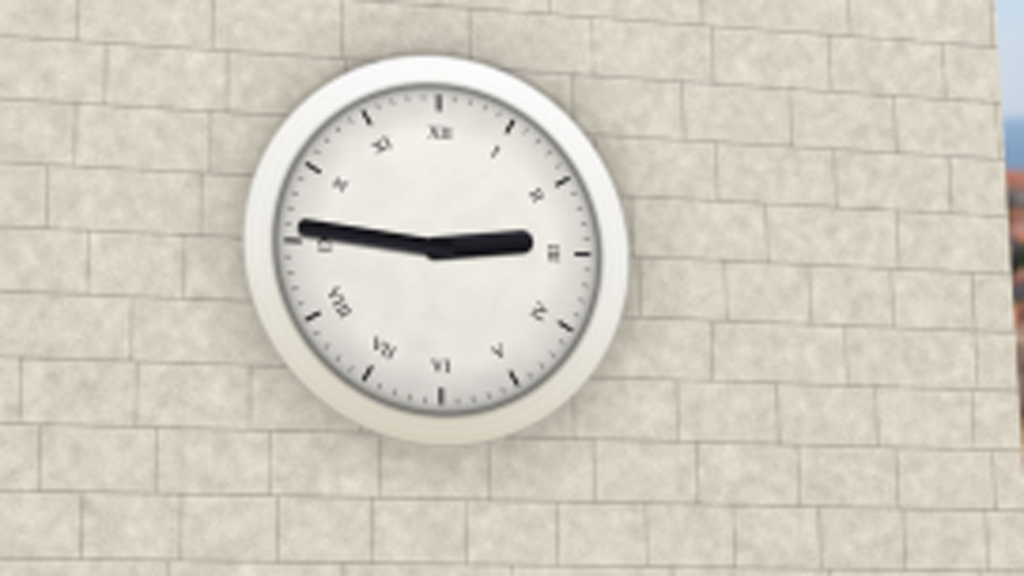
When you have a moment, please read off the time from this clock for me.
2:46
